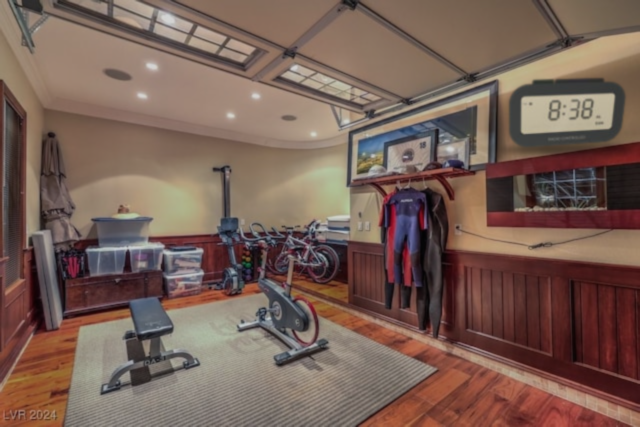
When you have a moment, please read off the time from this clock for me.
8:38
